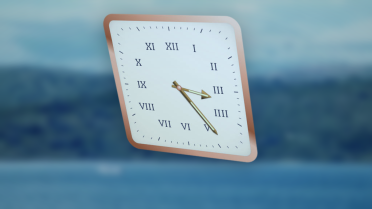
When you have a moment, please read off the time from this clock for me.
3:24
